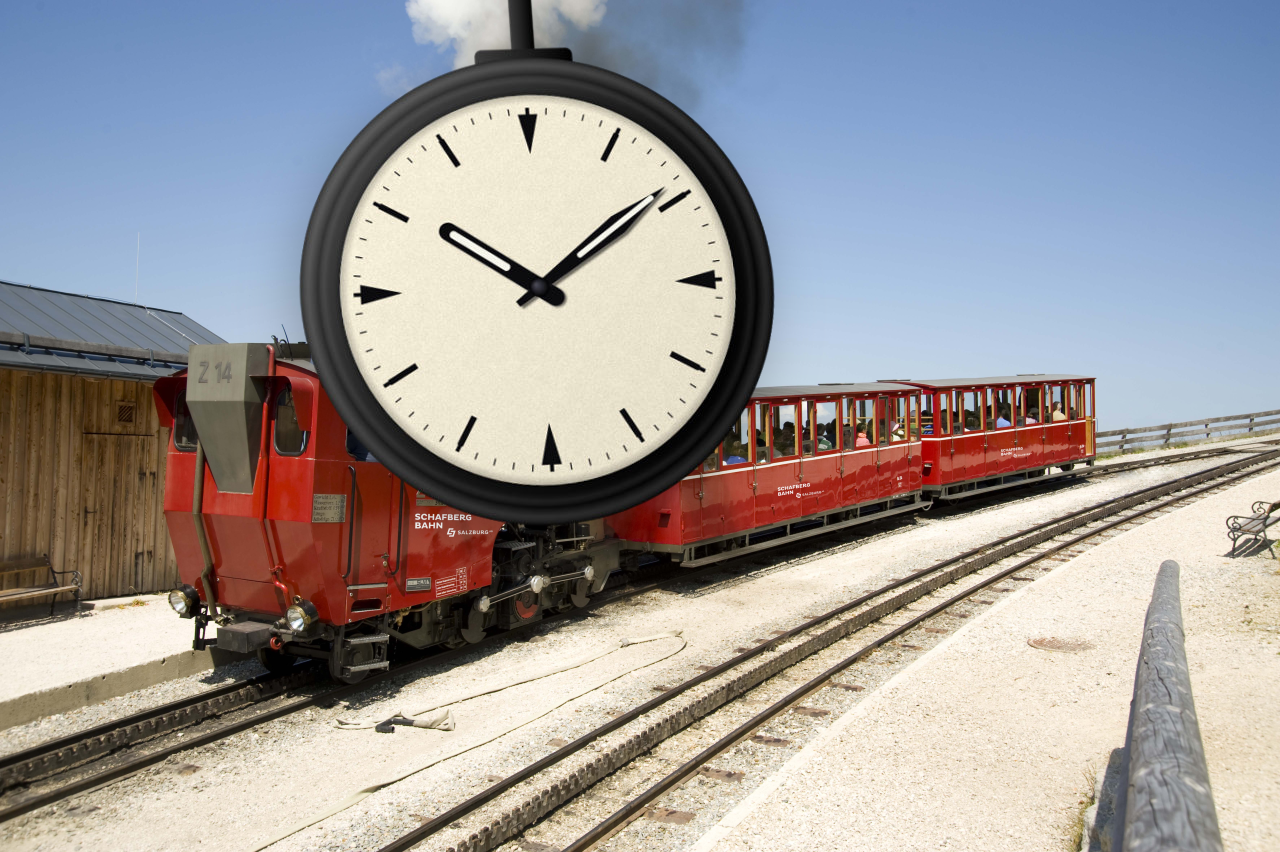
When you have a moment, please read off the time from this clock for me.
10:09
